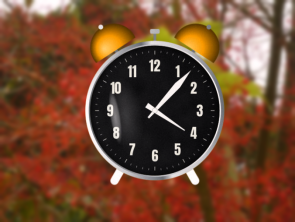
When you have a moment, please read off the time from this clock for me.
4:07
